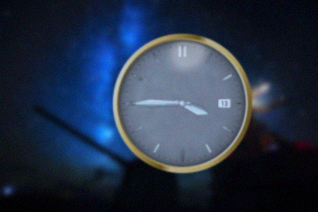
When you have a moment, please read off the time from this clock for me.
3:45
